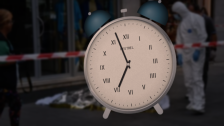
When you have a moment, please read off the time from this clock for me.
6:57
